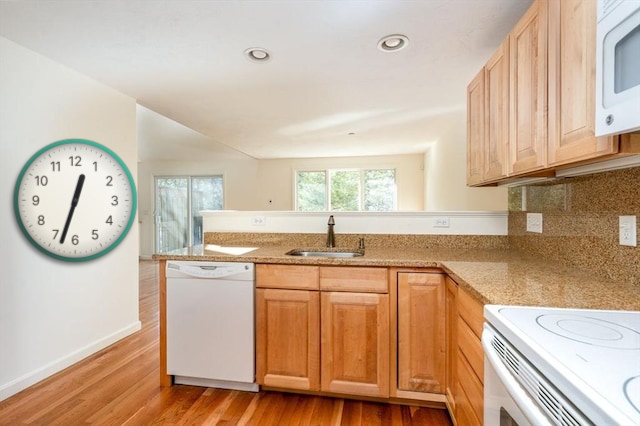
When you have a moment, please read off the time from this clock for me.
12:33
